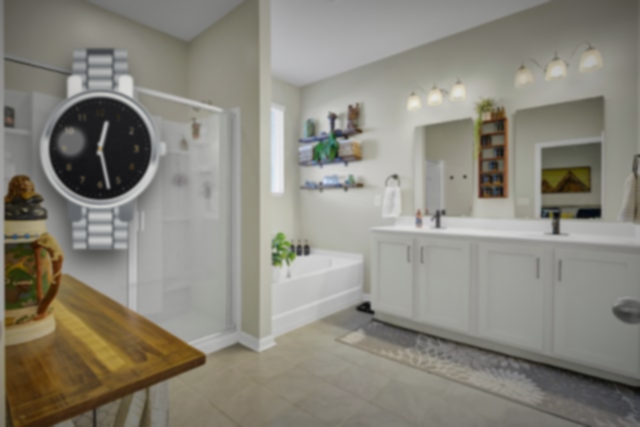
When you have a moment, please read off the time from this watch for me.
12:28
